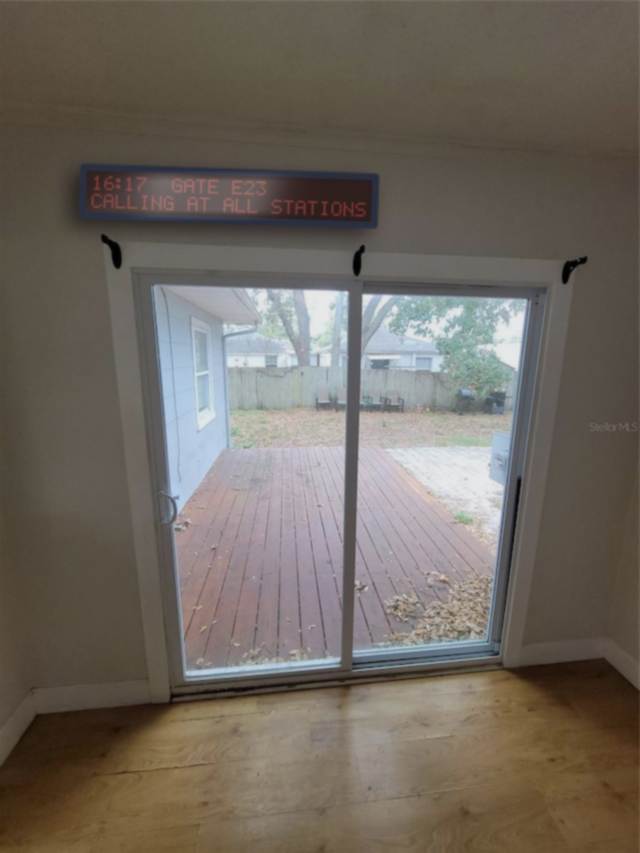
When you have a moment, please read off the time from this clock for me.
16:17
